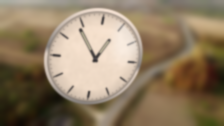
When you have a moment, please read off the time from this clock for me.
12:54
